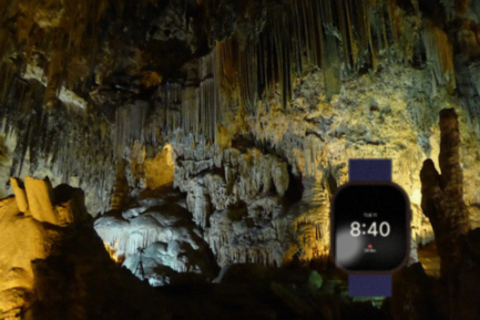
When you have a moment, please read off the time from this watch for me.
8:40
